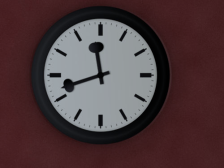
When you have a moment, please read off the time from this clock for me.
11:42
